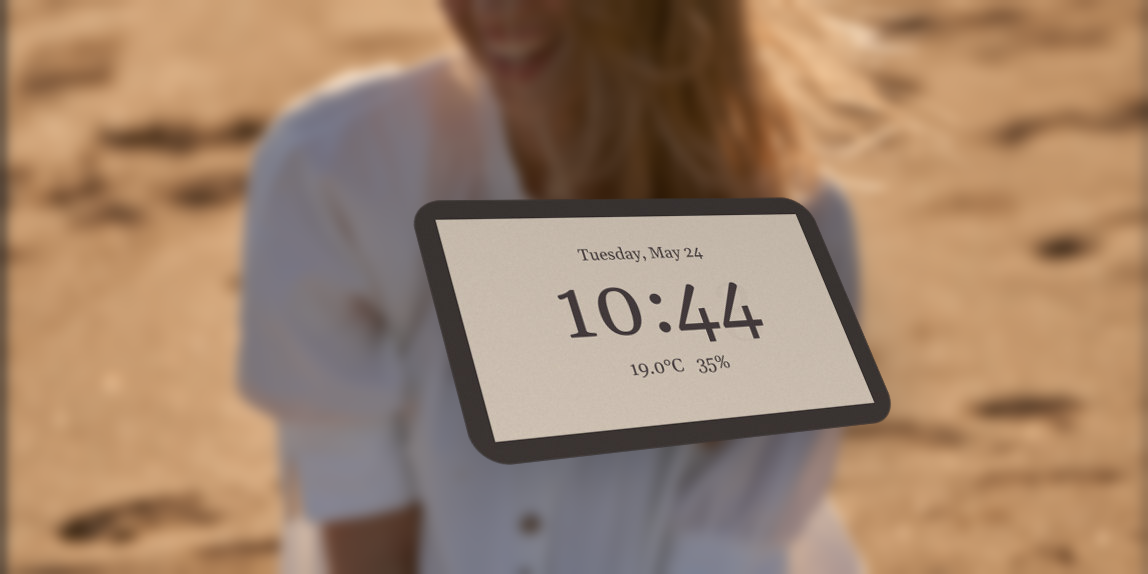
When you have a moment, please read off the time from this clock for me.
10:44
